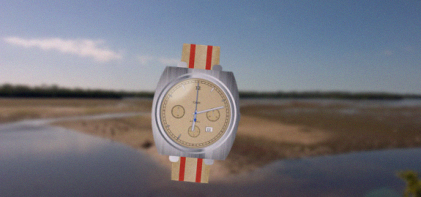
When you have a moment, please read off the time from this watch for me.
6:12
